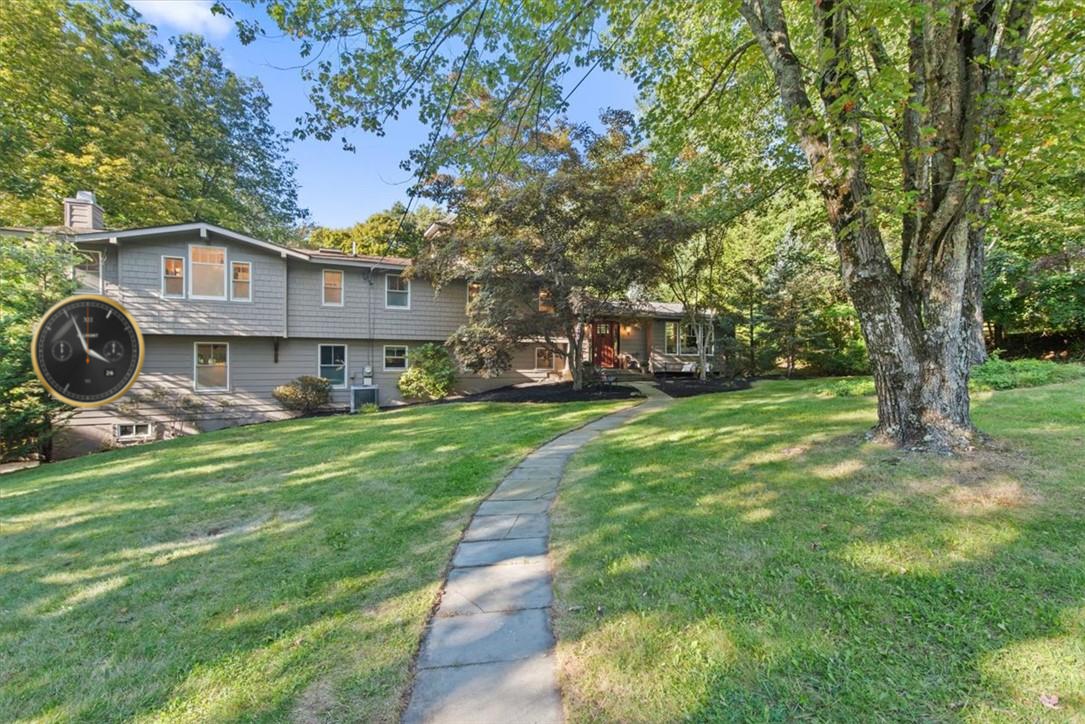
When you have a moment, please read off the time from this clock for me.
3:56
